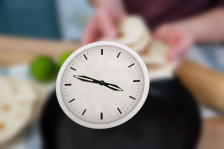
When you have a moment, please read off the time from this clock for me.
3:48
